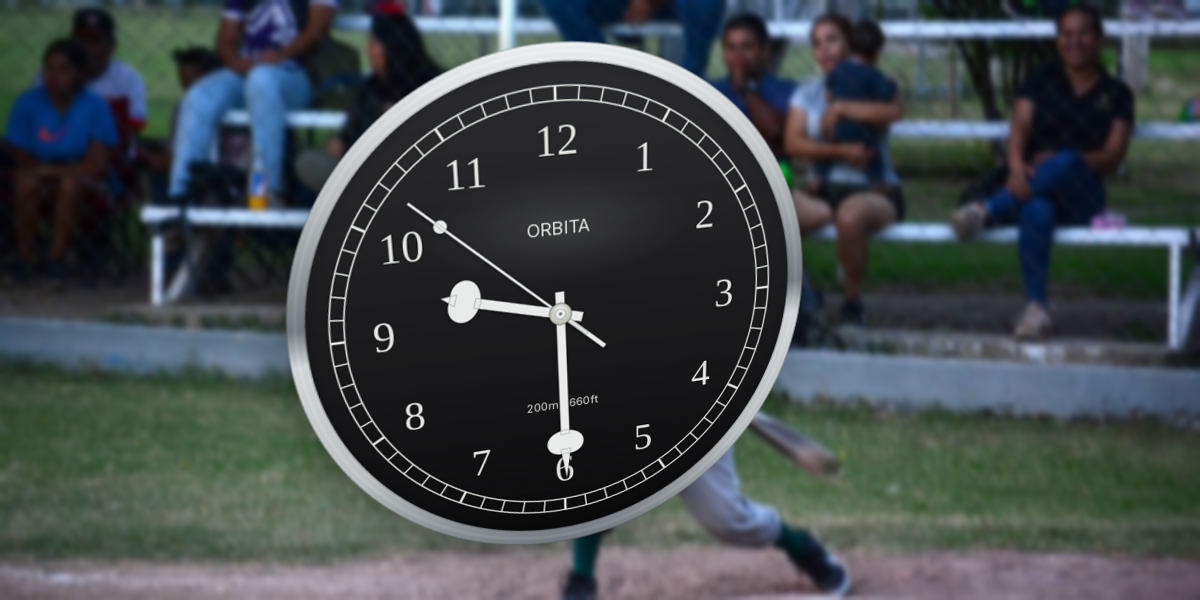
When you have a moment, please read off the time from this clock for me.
9:29:52
